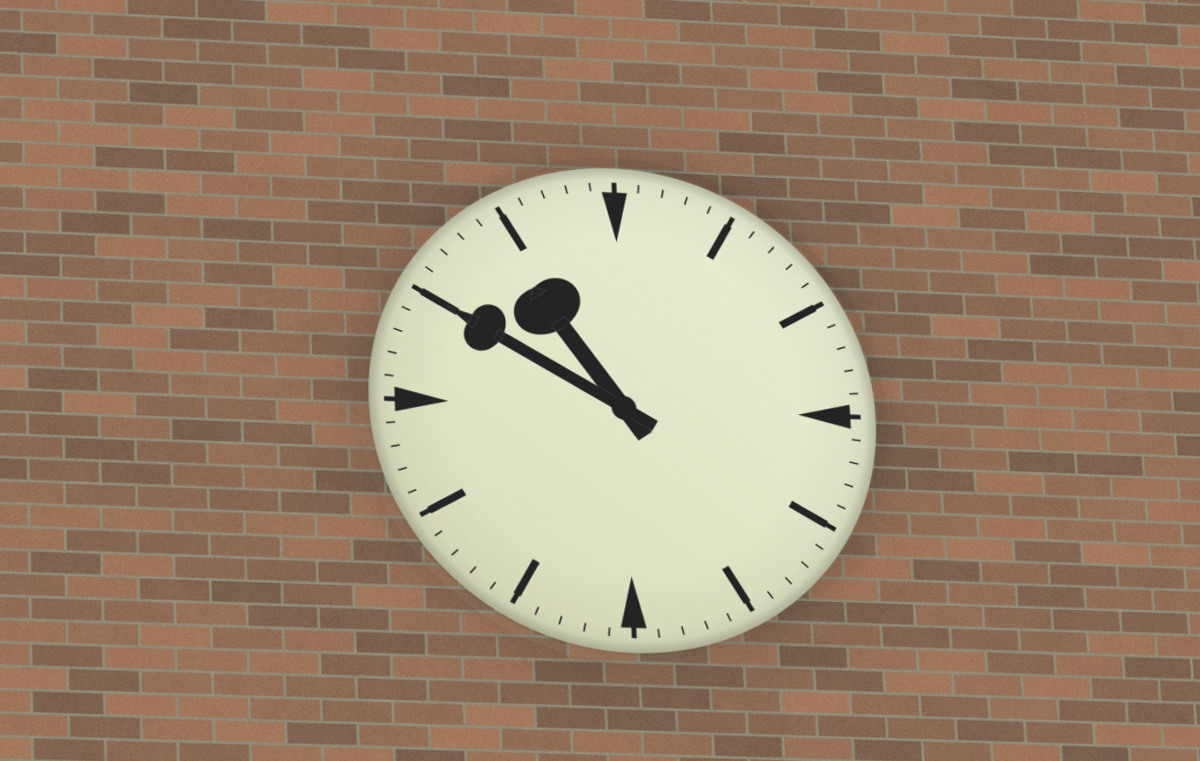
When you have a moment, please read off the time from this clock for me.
10:50
